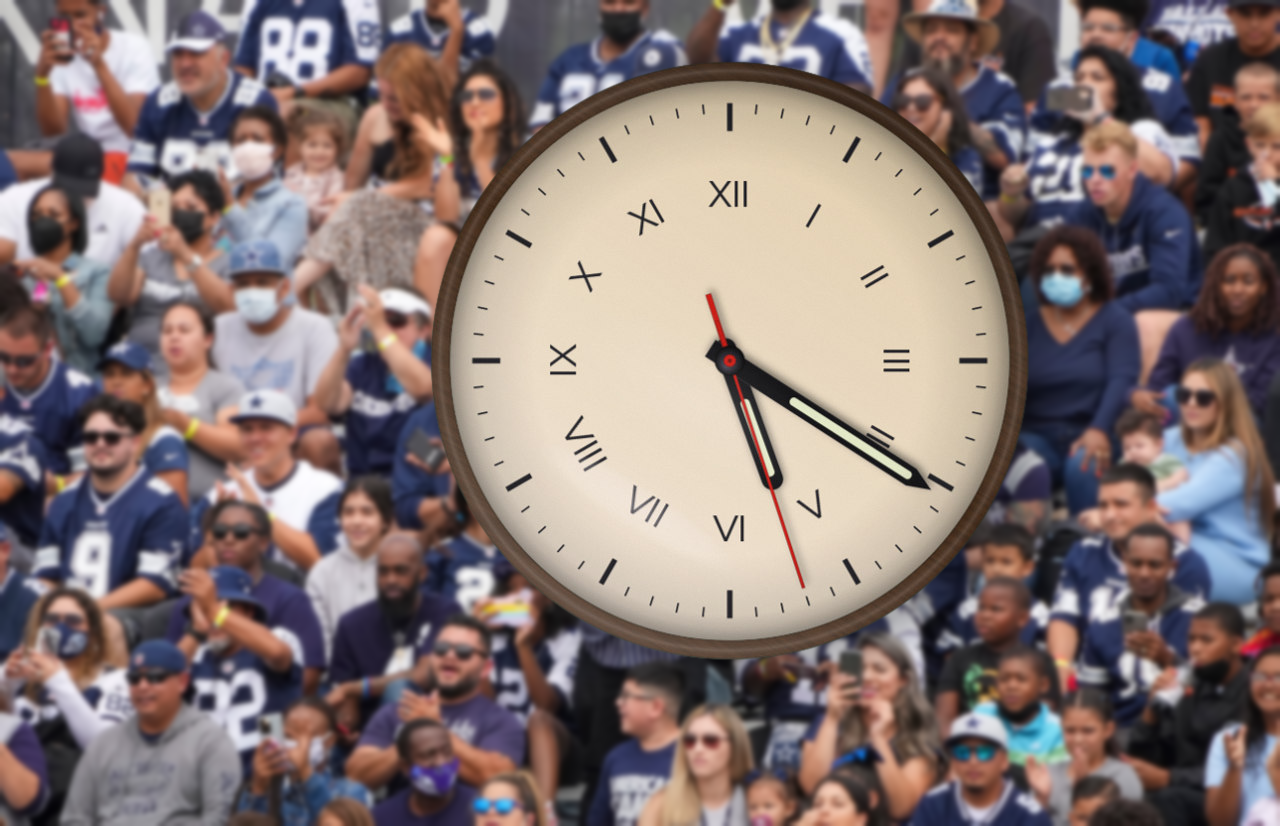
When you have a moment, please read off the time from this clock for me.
5:20:27
